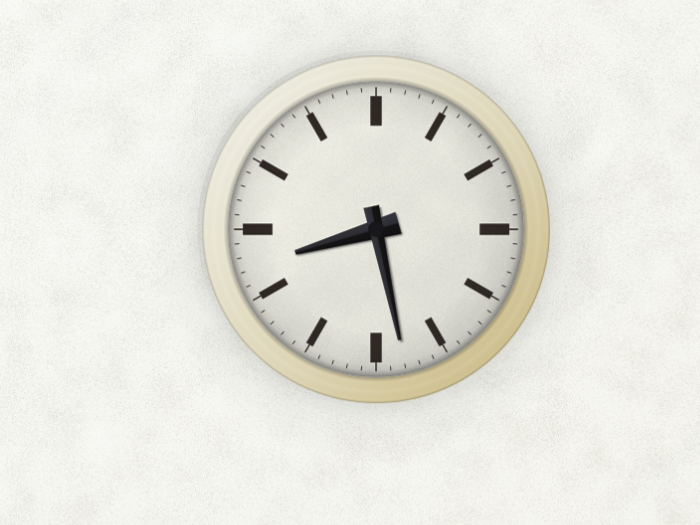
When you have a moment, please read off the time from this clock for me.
8:28
